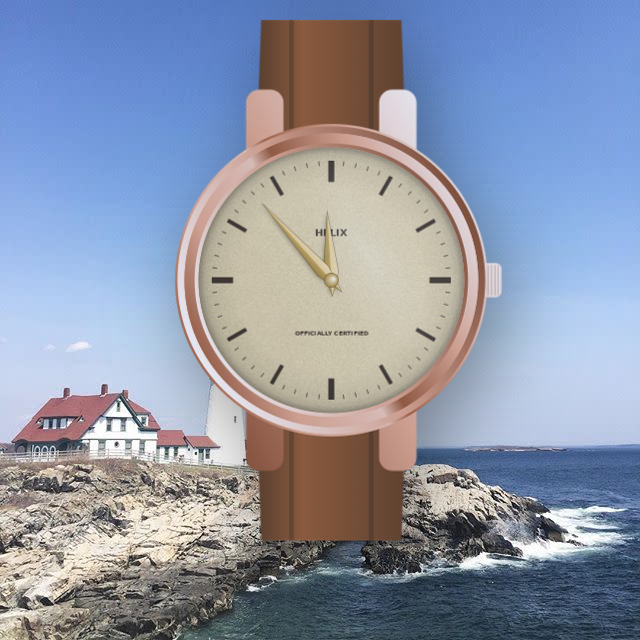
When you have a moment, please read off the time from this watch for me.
11:53
